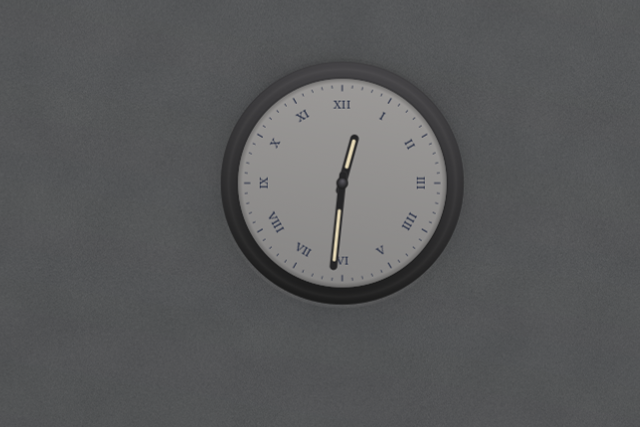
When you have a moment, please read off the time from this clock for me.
12:31
